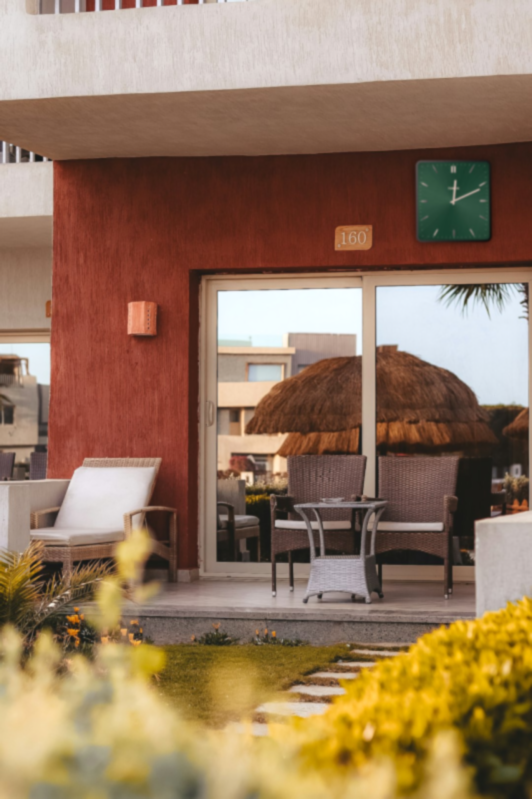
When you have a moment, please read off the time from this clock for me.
12:11
